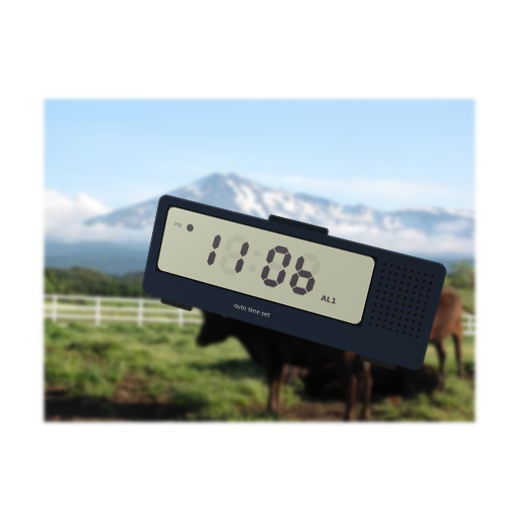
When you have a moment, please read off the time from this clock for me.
11:06
